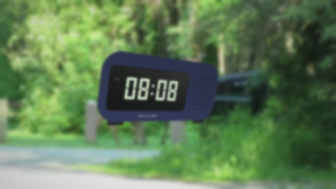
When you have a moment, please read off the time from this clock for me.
8:08
